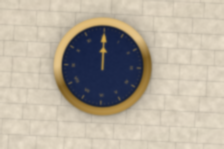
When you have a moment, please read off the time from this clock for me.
12:00
